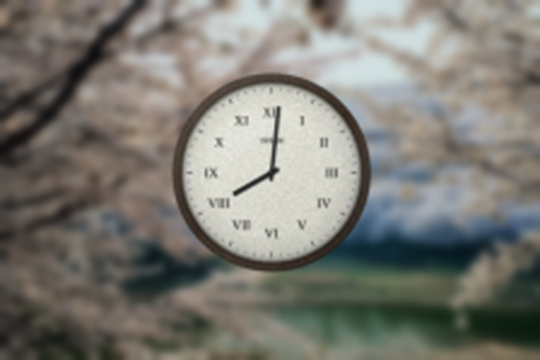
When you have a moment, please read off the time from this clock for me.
8:01
